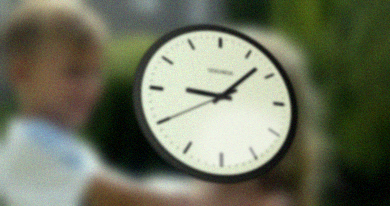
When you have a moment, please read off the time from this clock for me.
9:07:40
